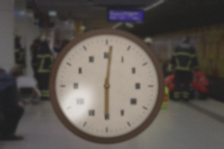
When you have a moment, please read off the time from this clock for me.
6:01
